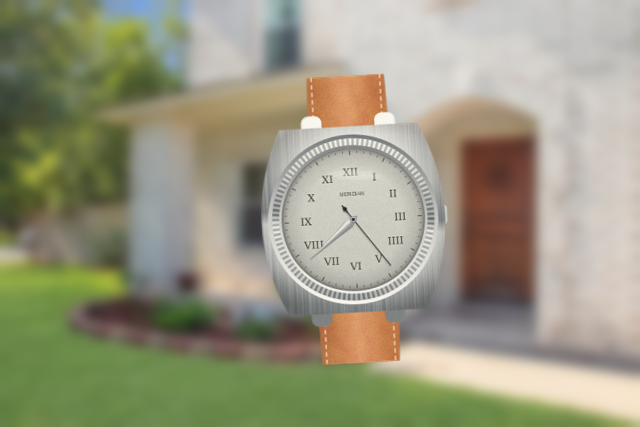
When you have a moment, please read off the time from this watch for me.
7:38:24
